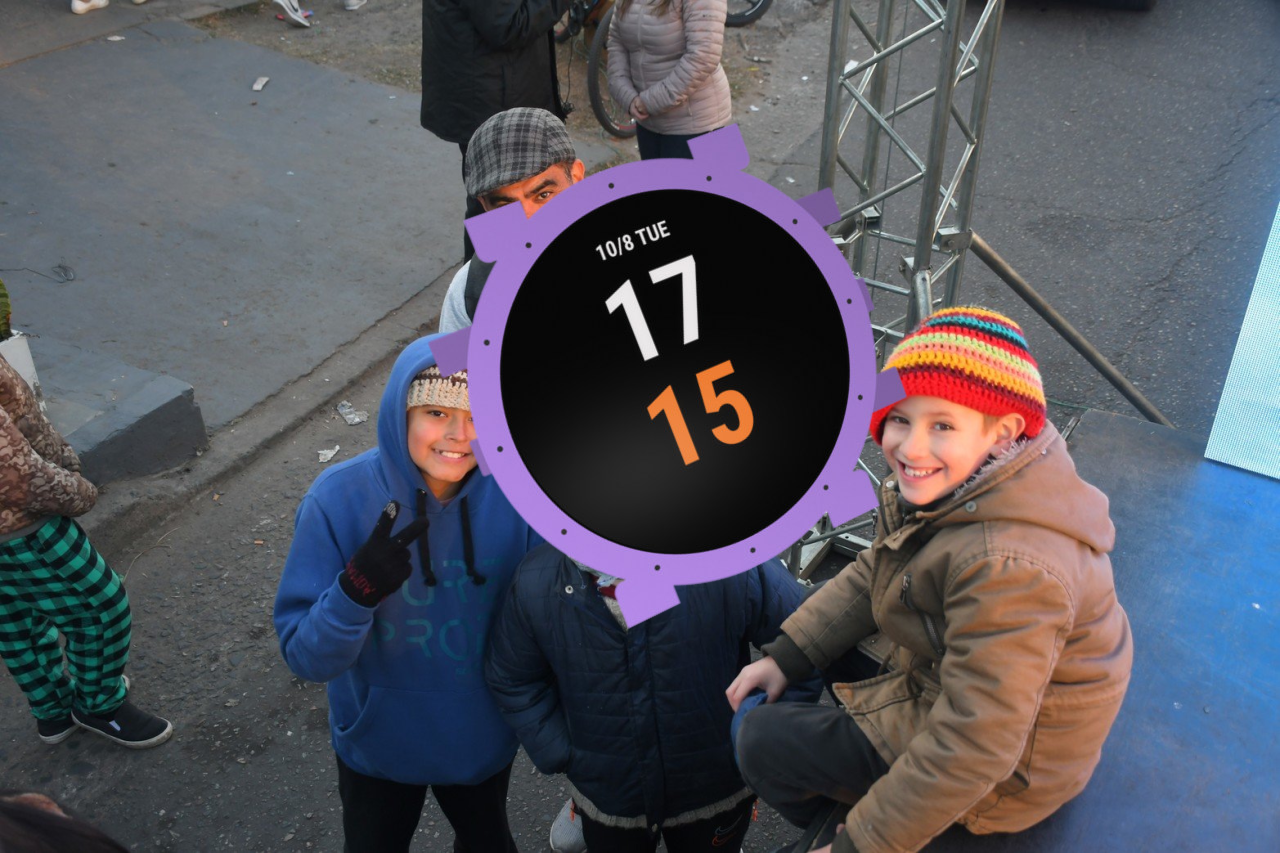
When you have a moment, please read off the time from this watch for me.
17:15
